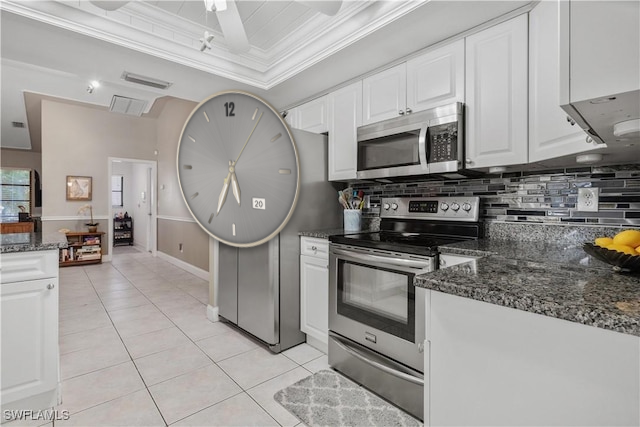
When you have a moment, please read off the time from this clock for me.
5:34:06
